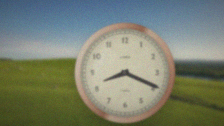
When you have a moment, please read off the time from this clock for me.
8:19
